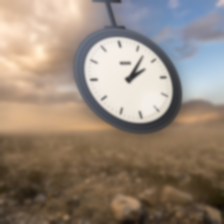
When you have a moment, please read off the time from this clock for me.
2:07
